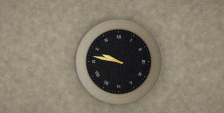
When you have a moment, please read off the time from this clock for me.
9:47
